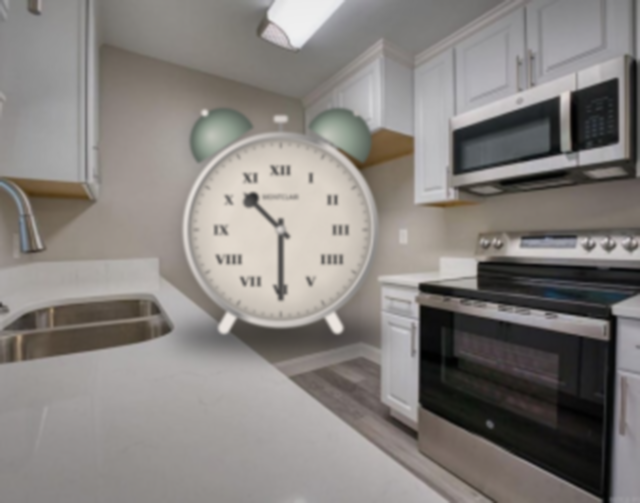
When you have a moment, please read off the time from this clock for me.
10:30
